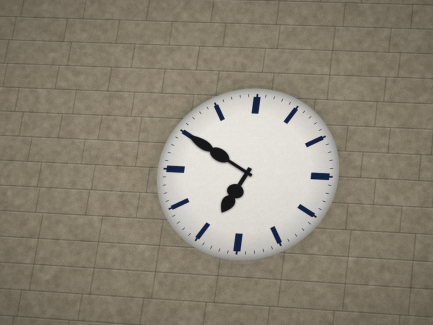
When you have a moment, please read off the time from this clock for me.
6:50
